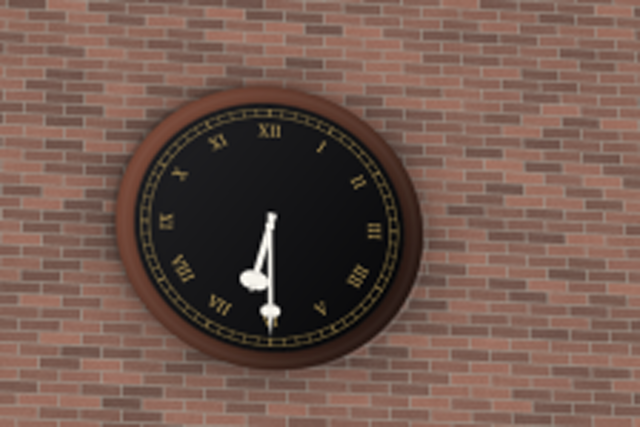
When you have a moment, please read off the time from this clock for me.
6:30
